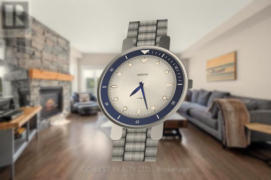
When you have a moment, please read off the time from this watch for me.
7:27
